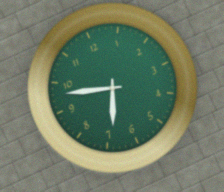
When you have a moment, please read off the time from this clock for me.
6:48
